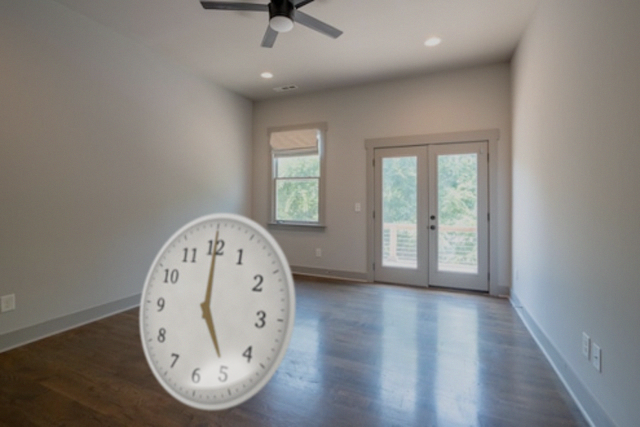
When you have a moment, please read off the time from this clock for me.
5:00
